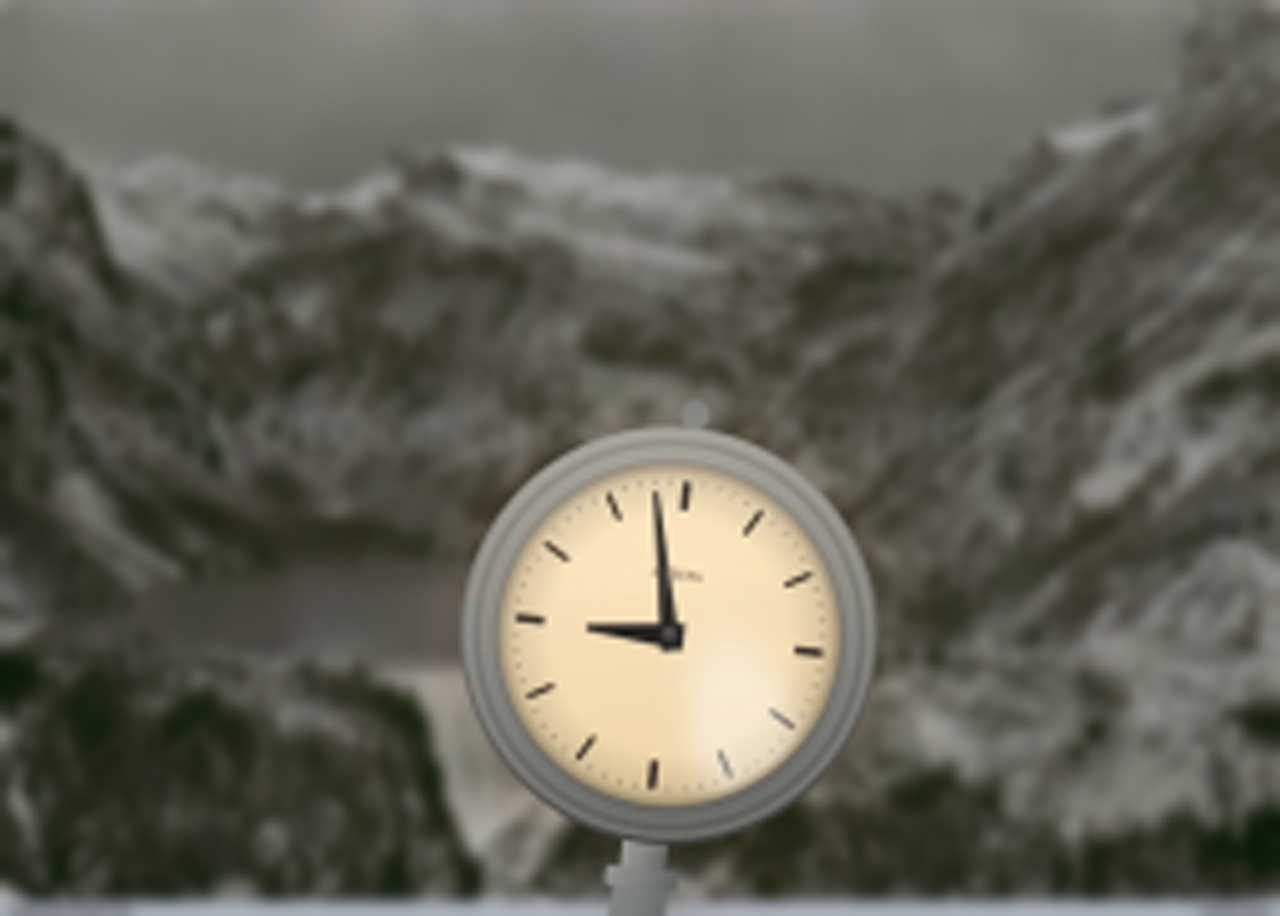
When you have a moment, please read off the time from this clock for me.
8:58
